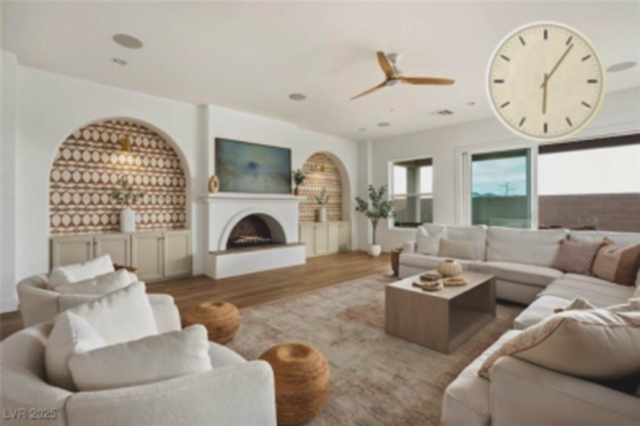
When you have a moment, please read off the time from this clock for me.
6:06
